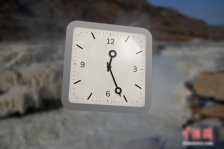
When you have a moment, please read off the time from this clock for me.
12:26
